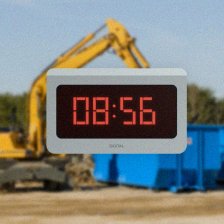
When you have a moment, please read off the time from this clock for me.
8:56
